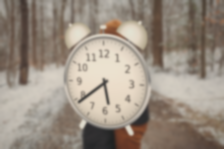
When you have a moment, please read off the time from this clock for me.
5:39
